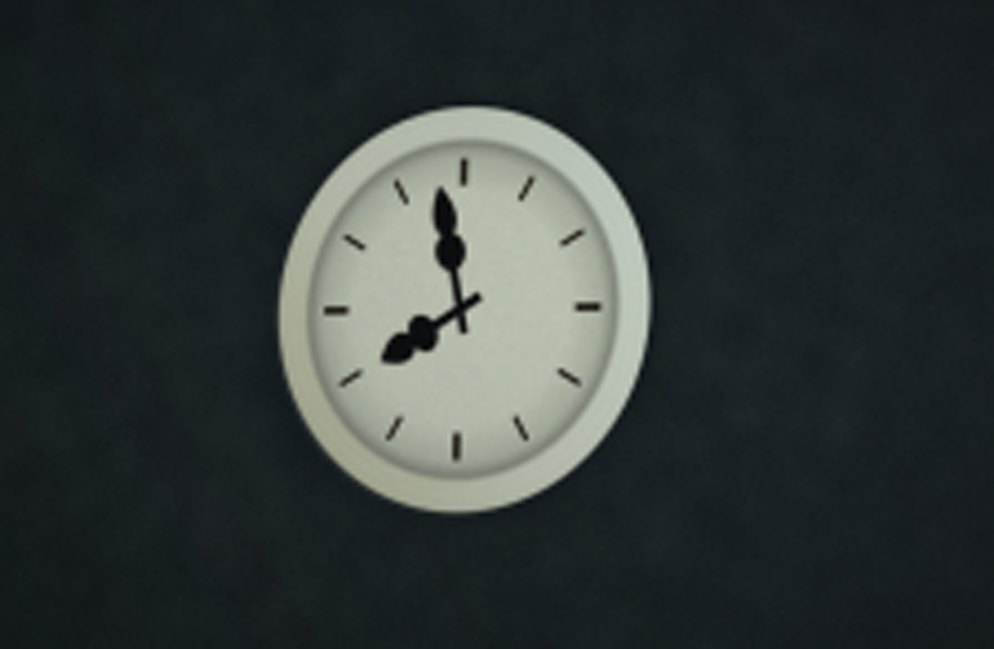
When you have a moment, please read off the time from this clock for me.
7:58
